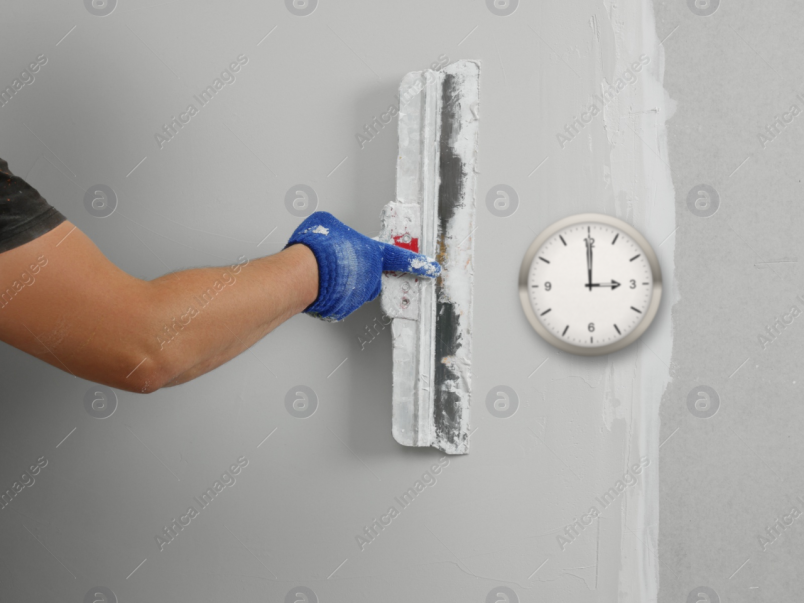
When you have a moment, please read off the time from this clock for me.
3:00
